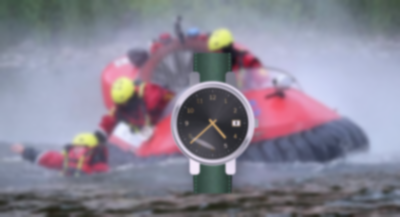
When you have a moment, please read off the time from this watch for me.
4:38
